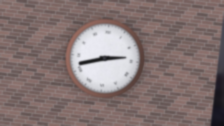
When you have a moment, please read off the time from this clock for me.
2:42
